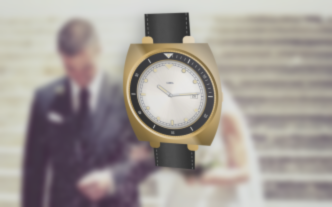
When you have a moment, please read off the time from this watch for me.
10:14
